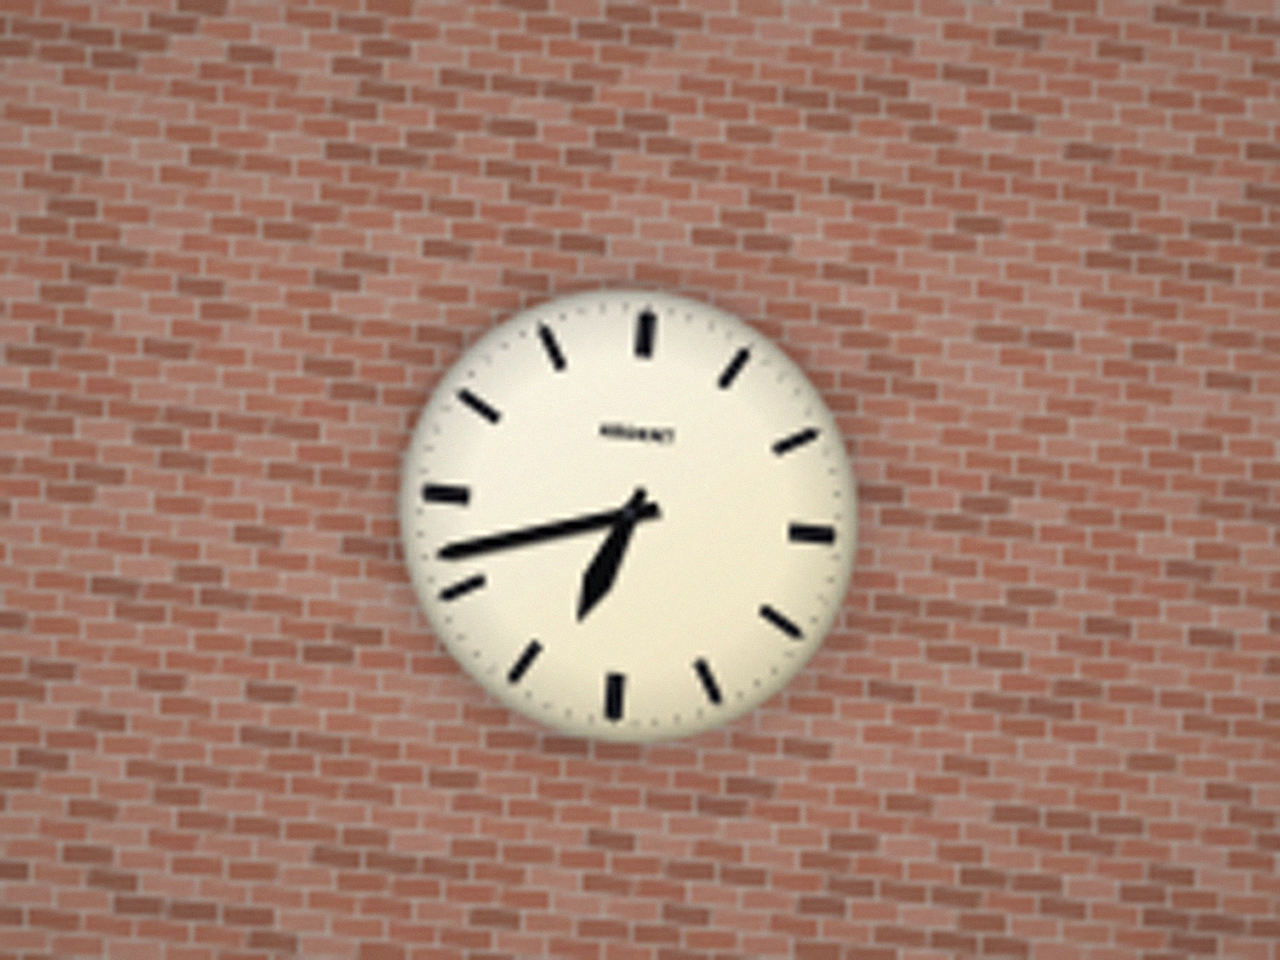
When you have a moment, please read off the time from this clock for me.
6:42
